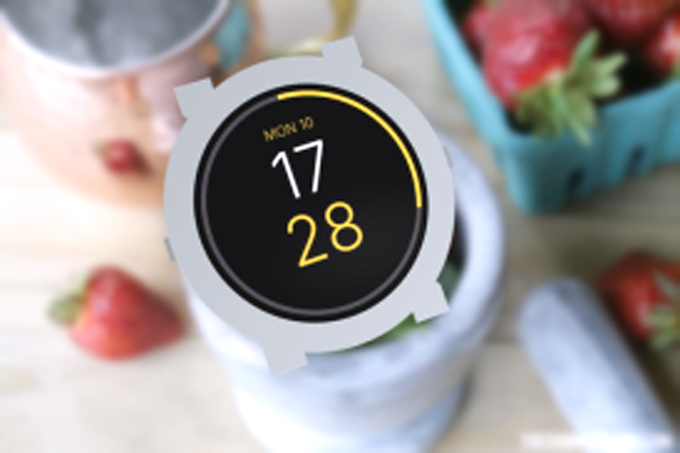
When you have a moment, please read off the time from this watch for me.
17:28
